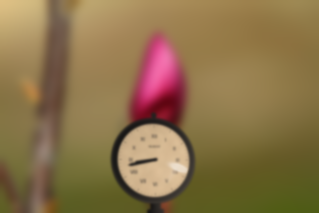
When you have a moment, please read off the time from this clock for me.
8:43
